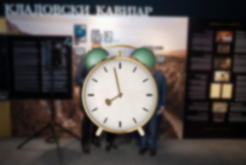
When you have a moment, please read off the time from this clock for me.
7:58
